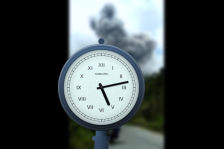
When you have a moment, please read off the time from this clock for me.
5:13
